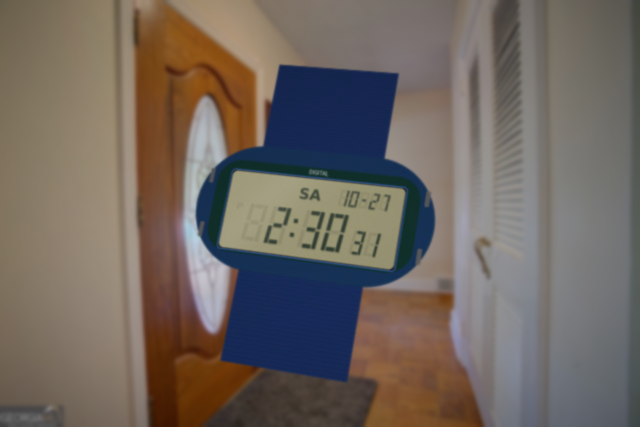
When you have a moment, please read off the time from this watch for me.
2:30:31
